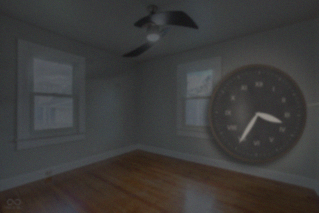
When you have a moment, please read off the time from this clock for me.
3:35
